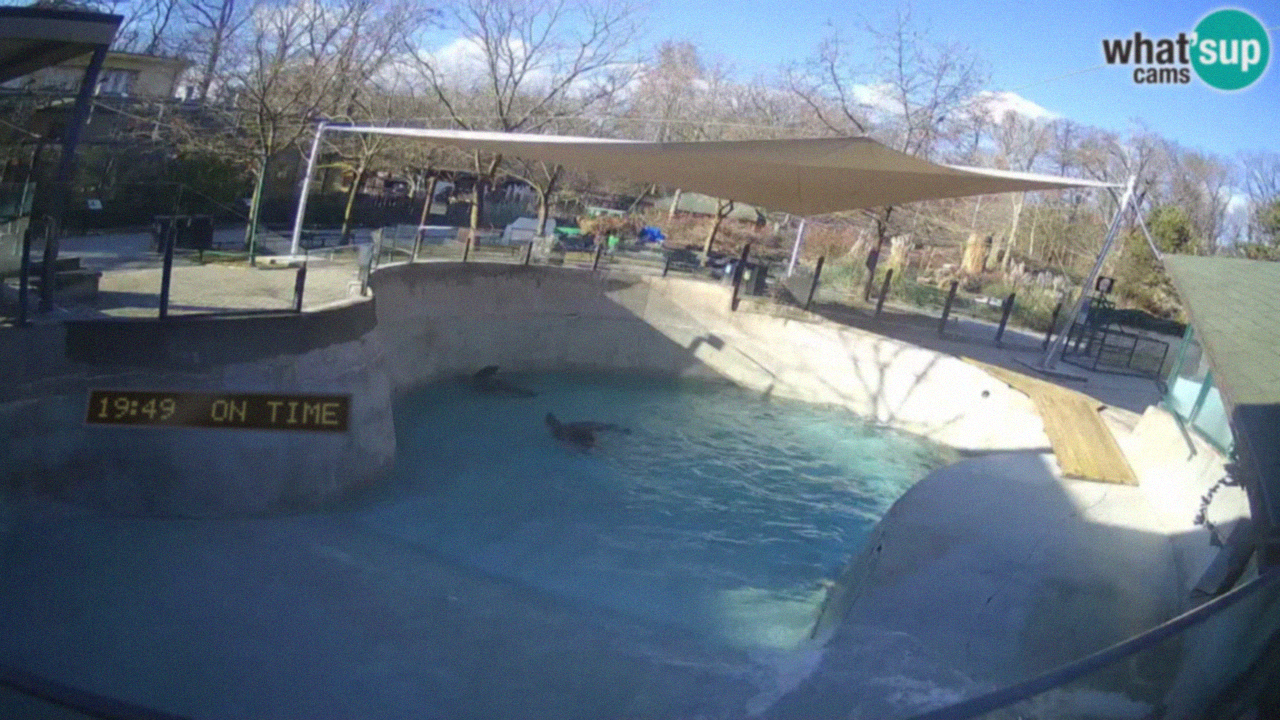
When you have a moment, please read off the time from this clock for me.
19:49
